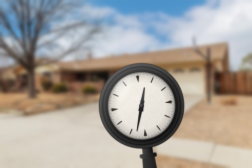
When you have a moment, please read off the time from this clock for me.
12:33
